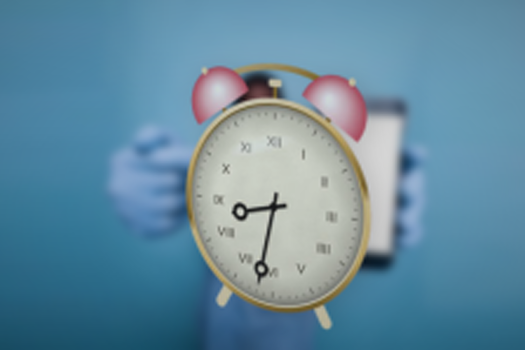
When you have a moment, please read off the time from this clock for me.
8:32
